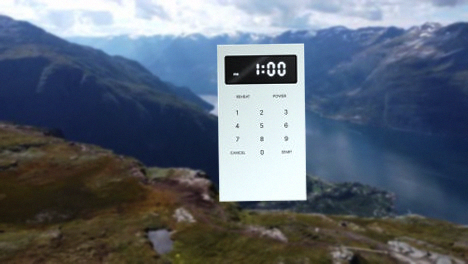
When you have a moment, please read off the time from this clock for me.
1:00
